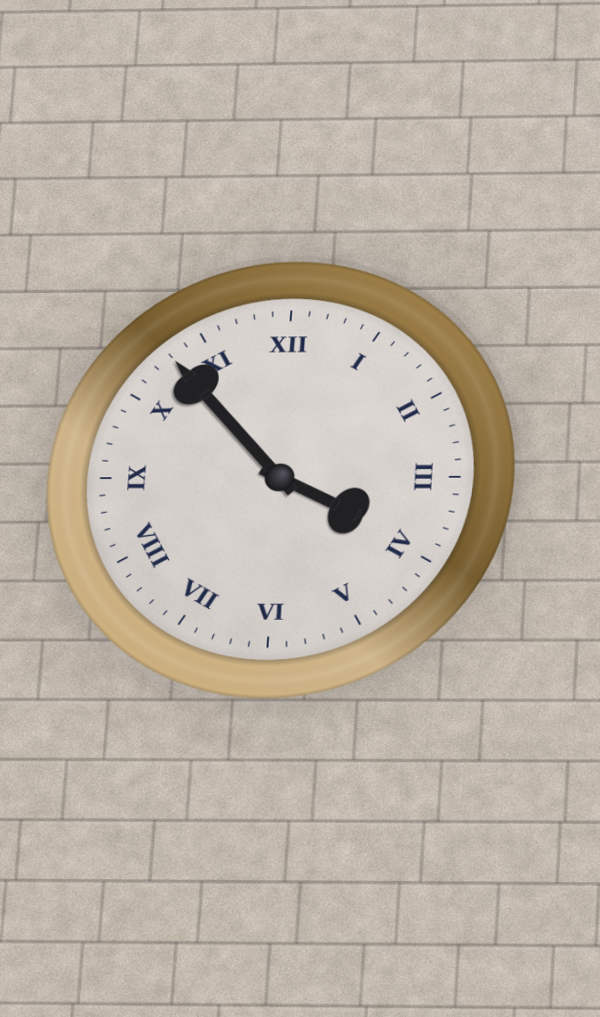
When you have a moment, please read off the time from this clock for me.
3:53
